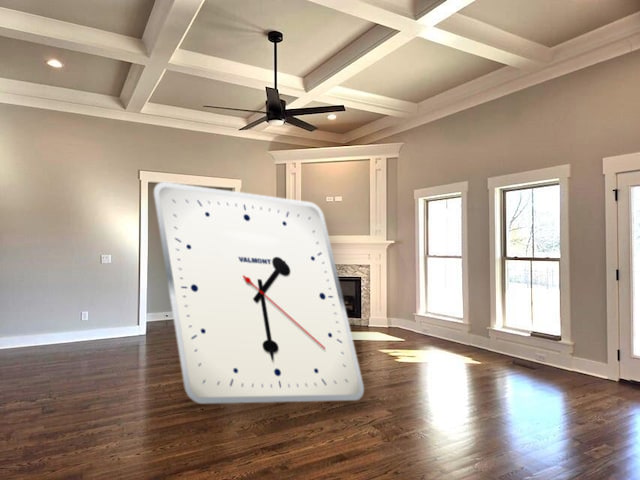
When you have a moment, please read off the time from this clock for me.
1:30:22
